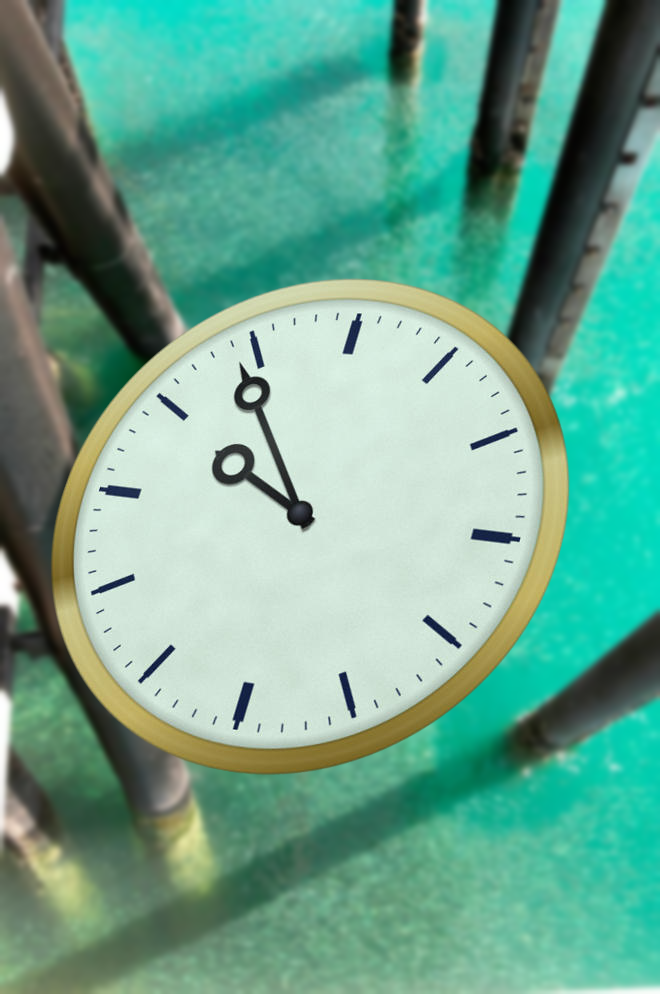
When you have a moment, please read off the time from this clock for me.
9:54
